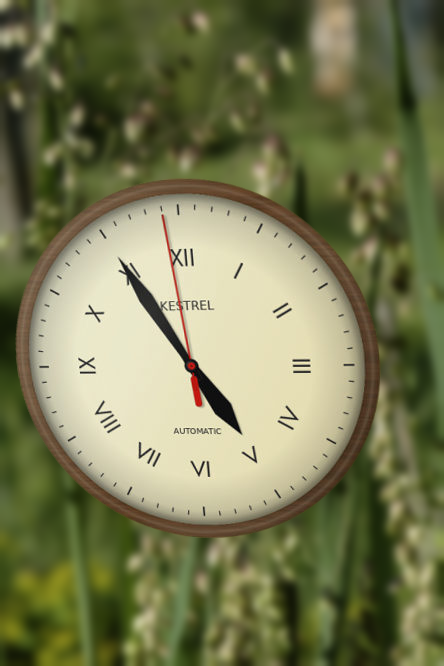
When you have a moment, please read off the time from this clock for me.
4:54:59
